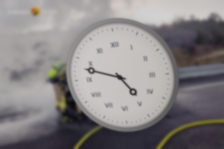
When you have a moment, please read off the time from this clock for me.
4:48
